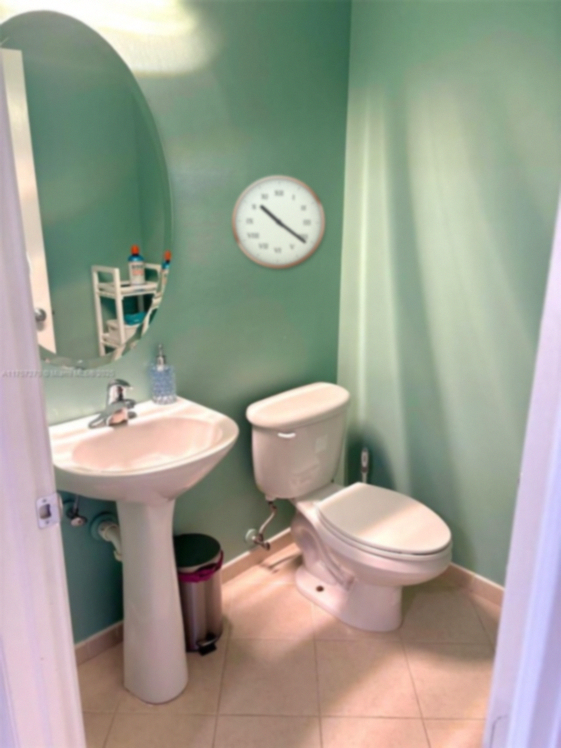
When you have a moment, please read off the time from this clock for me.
10:21
